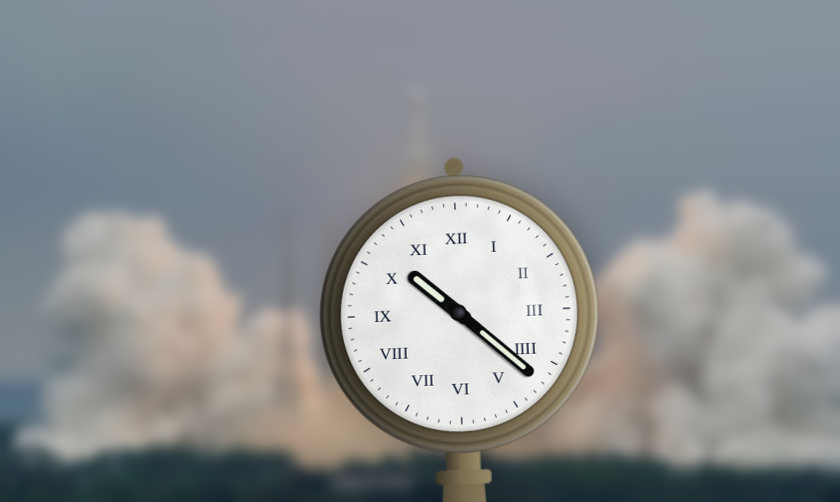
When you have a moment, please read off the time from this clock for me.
10:22
